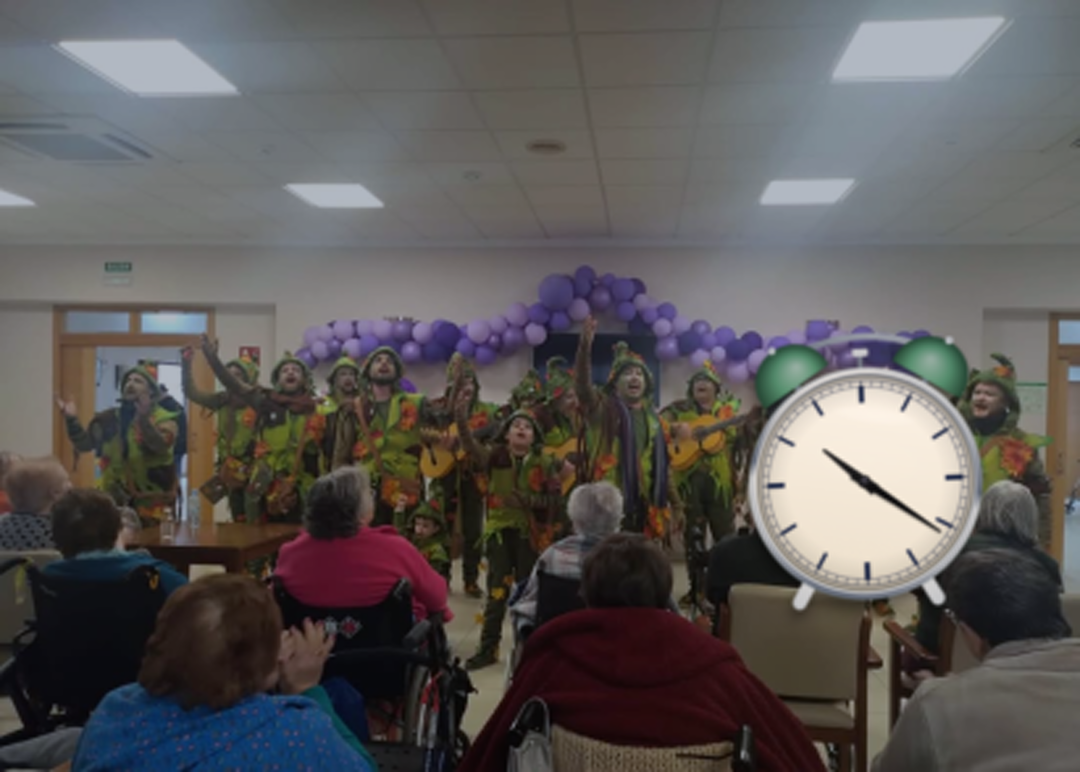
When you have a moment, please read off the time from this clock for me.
10:21
